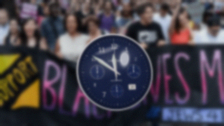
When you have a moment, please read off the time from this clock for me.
11:51
